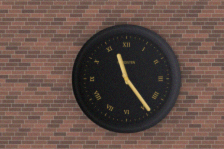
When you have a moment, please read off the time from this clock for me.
11:24
